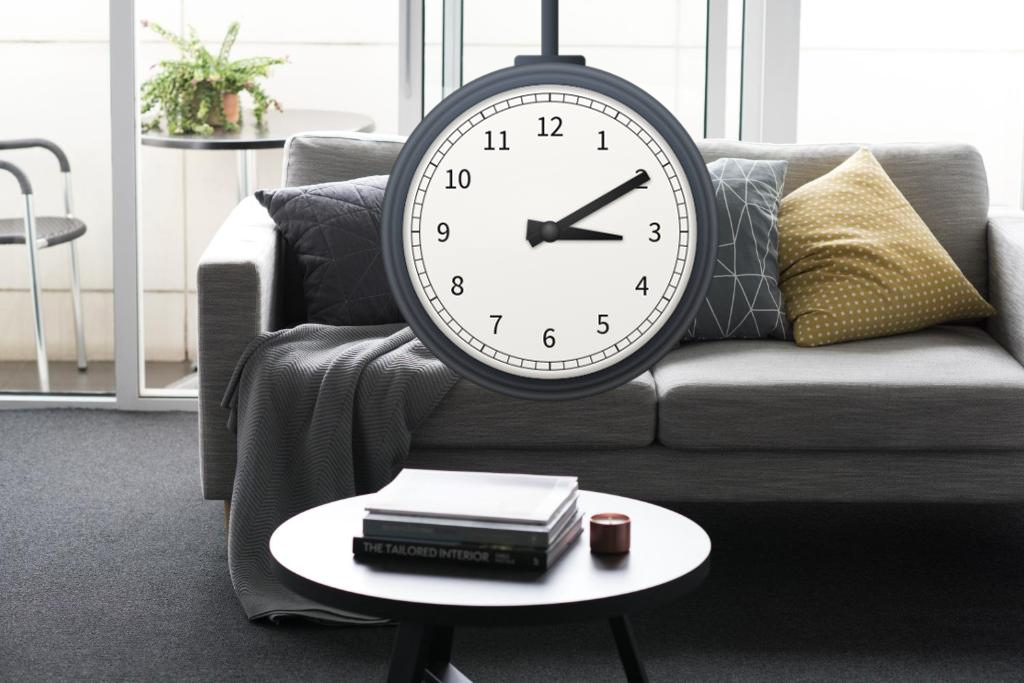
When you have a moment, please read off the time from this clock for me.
3:10
